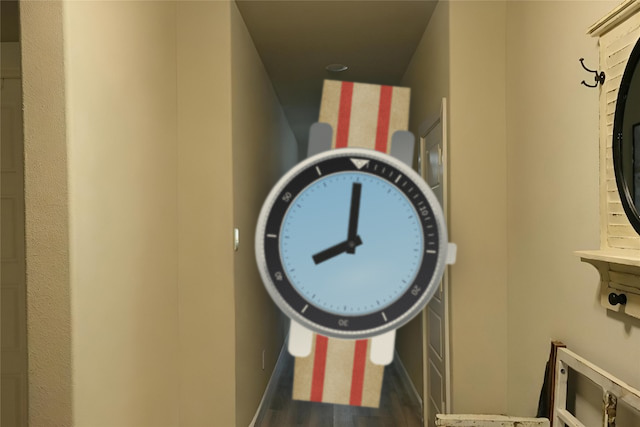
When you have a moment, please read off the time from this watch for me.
8:00
